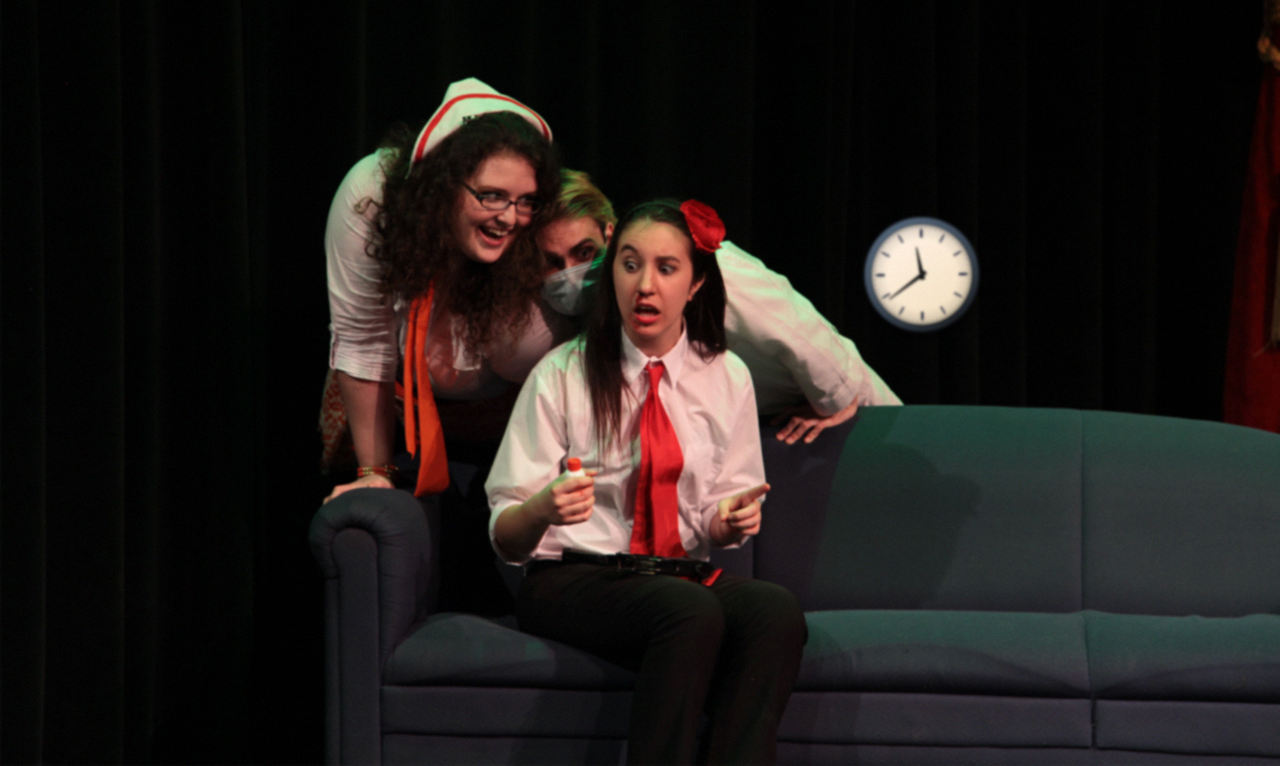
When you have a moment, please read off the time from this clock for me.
11:39
